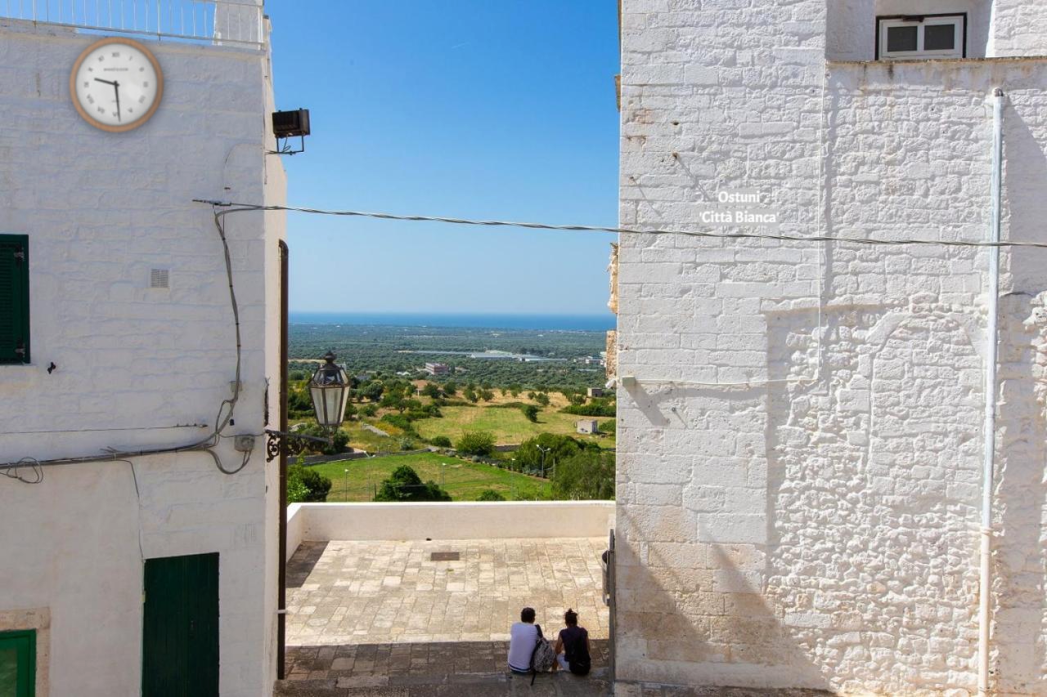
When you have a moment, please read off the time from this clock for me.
9:29
